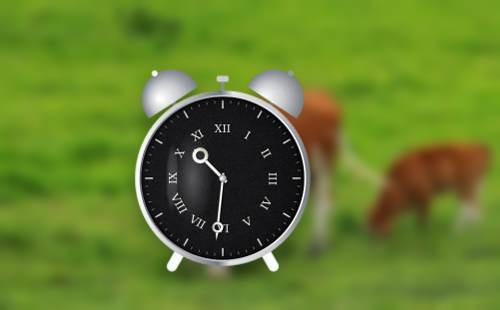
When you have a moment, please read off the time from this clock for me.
10:31
